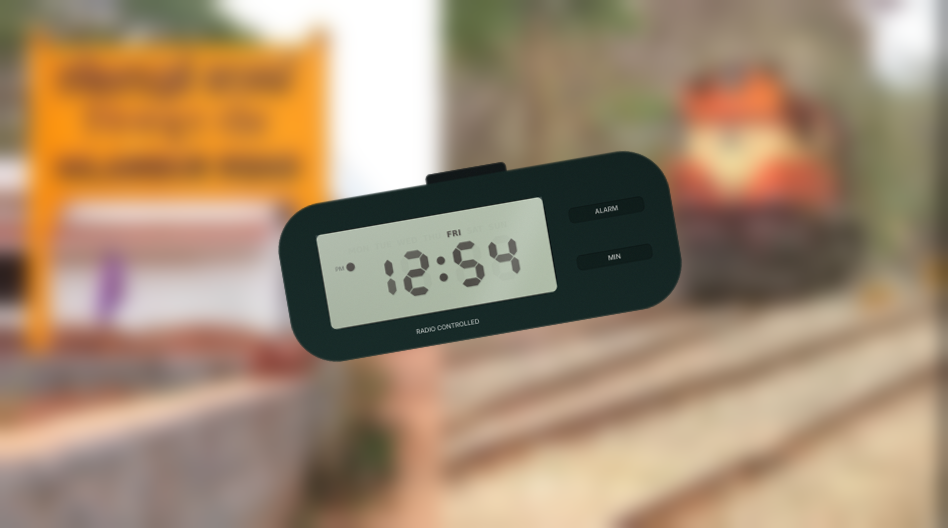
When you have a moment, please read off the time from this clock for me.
12:54
